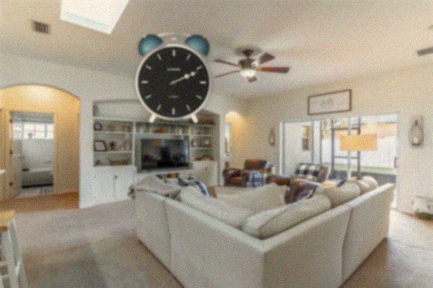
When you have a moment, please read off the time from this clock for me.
2:11
